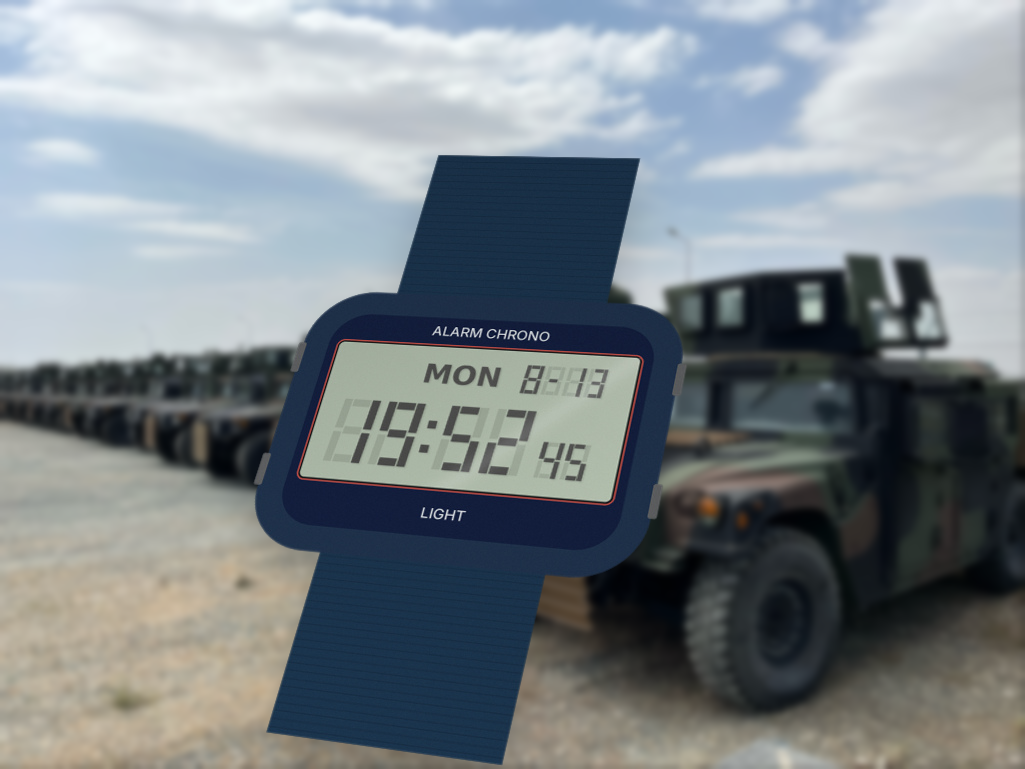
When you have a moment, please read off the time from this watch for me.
19:52:45
